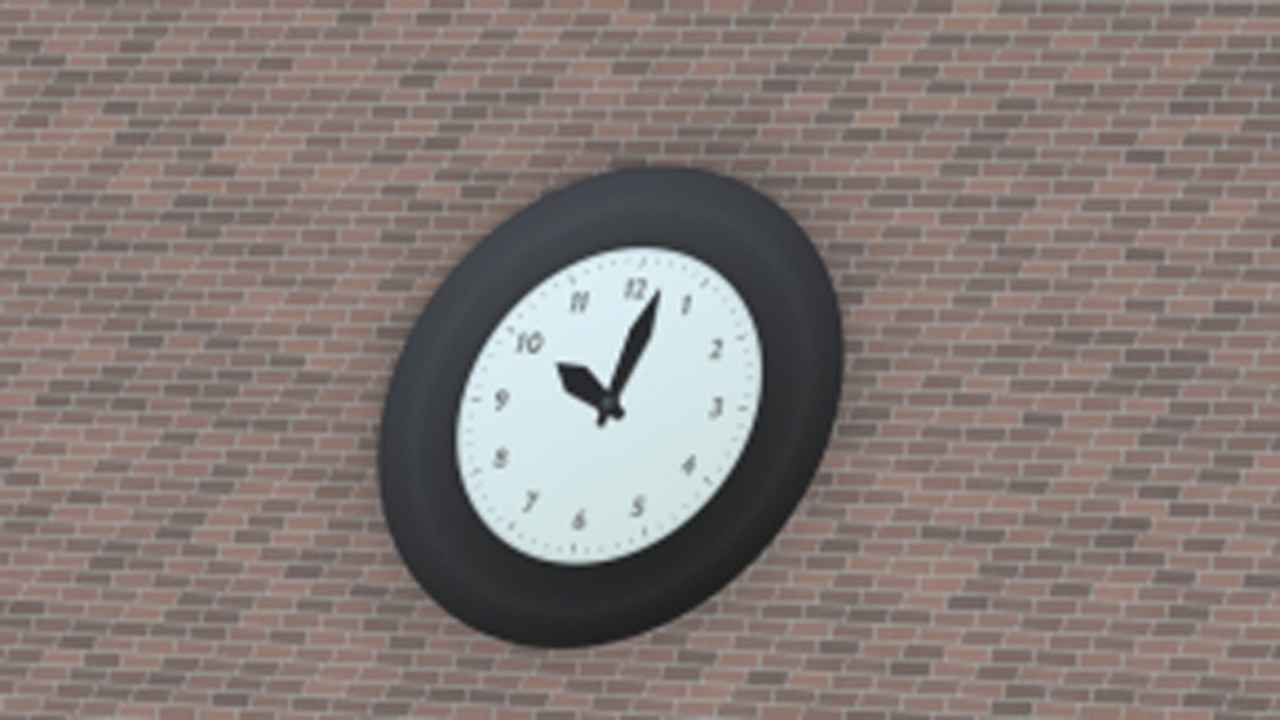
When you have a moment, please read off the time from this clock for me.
10:02
